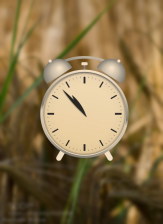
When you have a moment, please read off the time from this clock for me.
10:53
